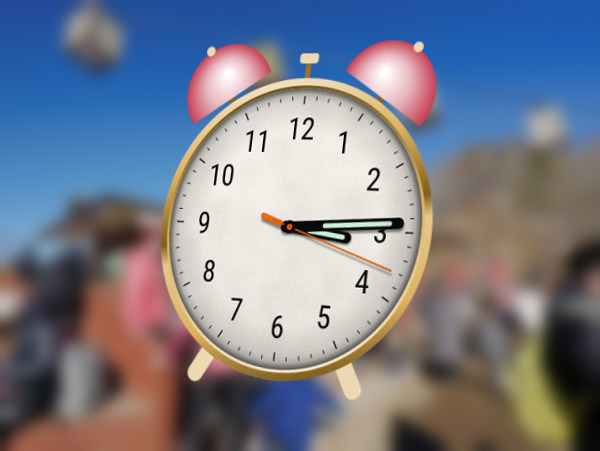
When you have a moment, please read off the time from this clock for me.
3:14:18
